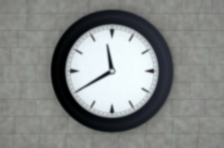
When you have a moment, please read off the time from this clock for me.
11:40
